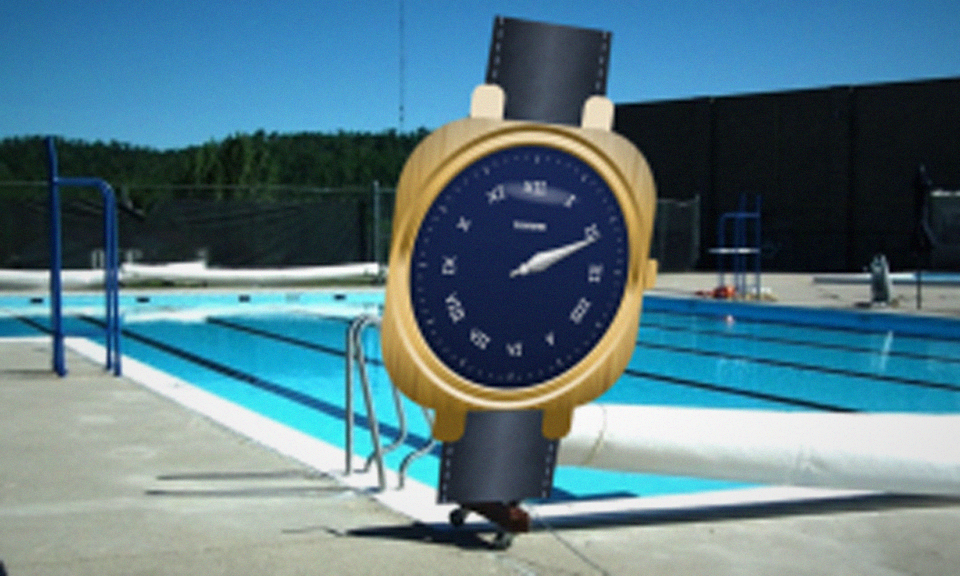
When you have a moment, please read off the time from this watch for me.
2:11
